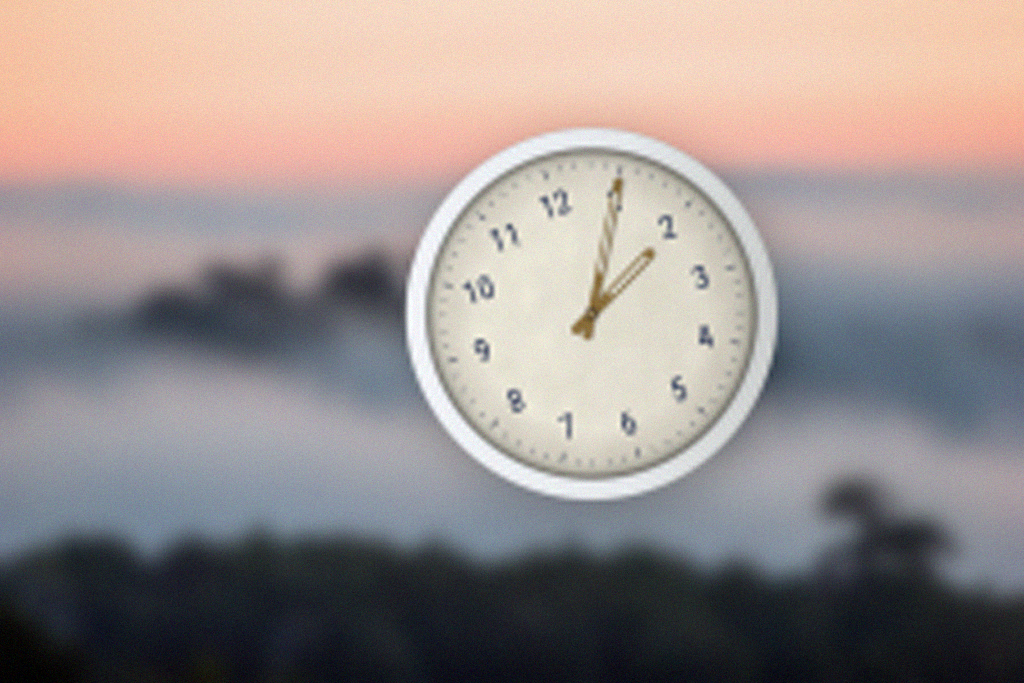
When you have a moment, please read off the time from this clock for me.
2:05
